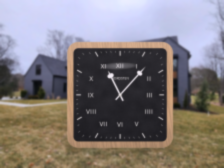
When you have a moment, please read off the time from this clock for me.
11:07
